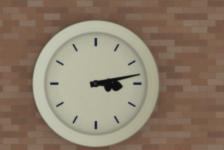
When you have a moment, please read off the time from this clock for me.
3:13
